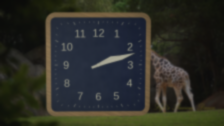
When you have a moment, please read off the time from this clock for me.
2:12
